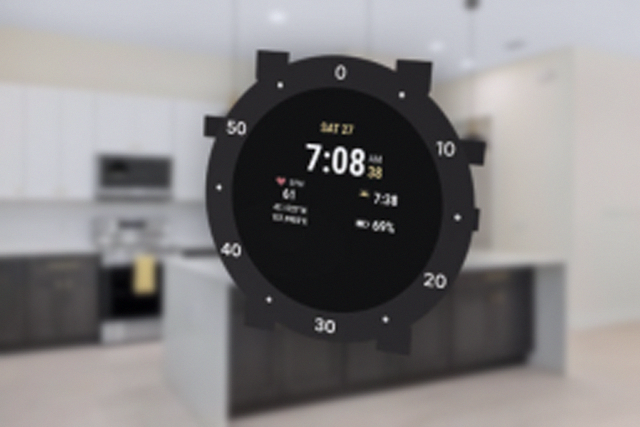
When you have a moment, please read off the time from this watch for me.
7:08
